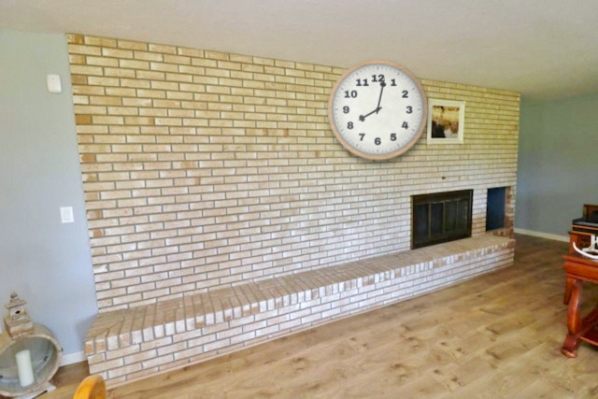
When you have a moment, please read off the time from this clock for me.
8:02
